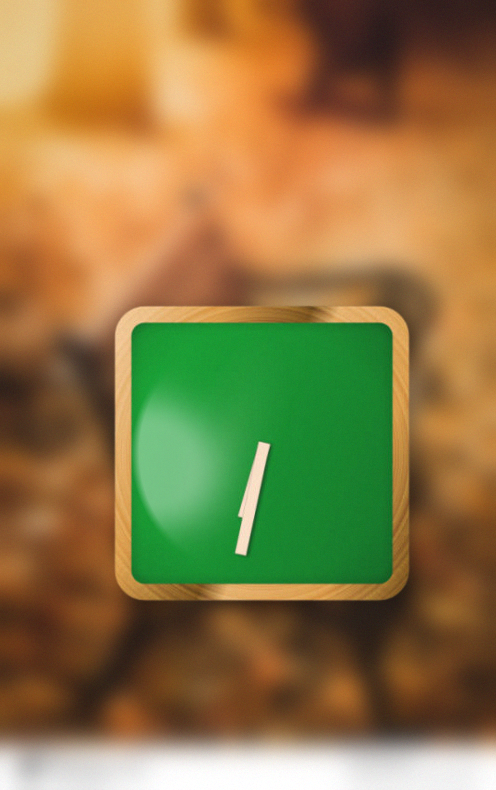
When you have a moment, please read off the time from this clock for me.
6:32
